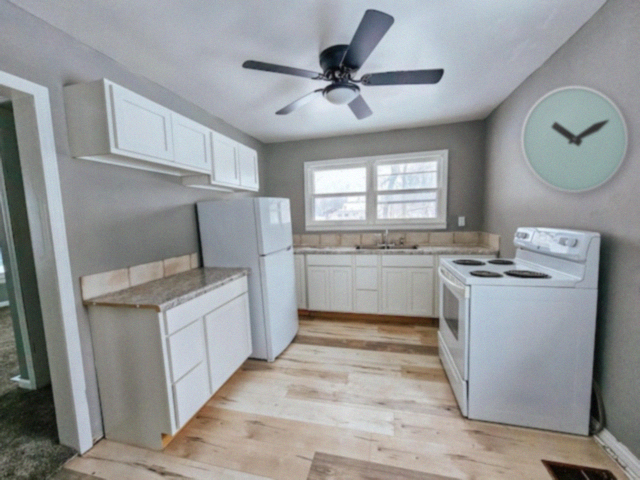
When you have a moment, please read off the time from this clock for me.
10:10
